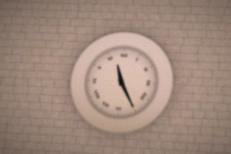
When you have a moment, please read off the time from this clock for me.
11:25
